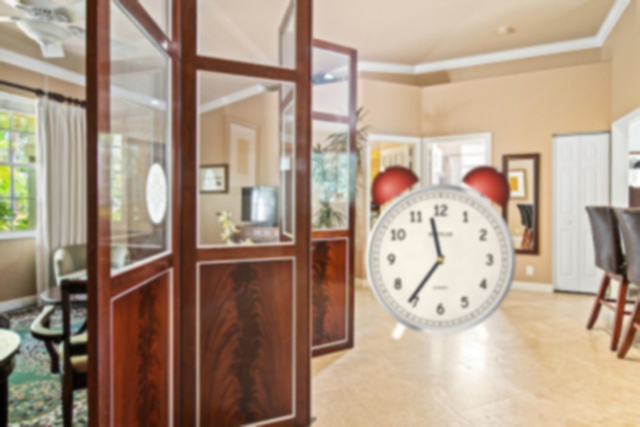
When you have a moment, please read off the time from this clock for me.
11:36
